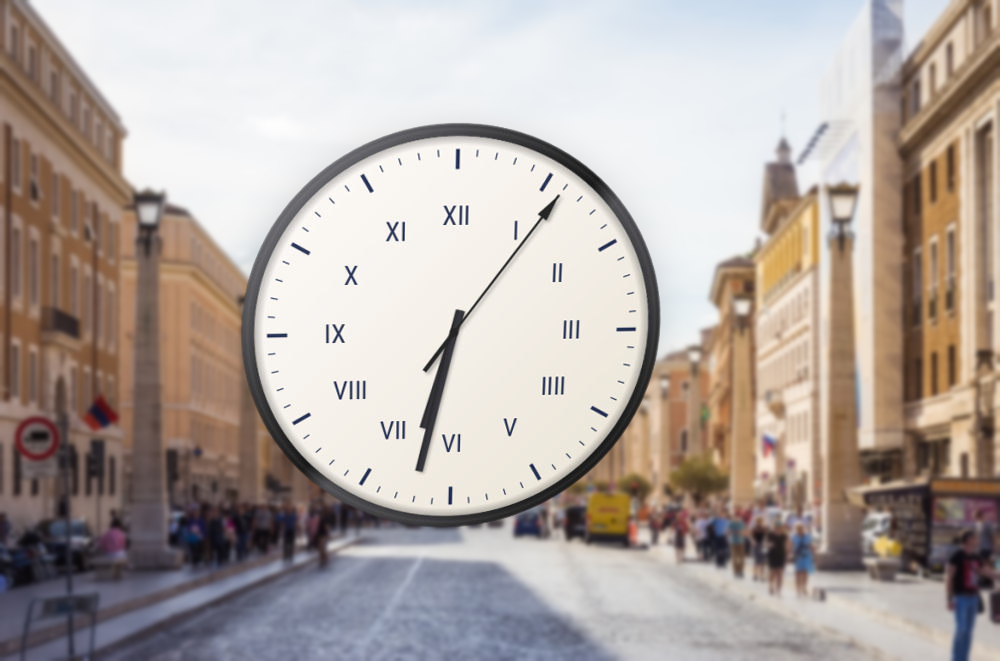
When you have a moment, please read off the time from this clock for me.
6:32:06
